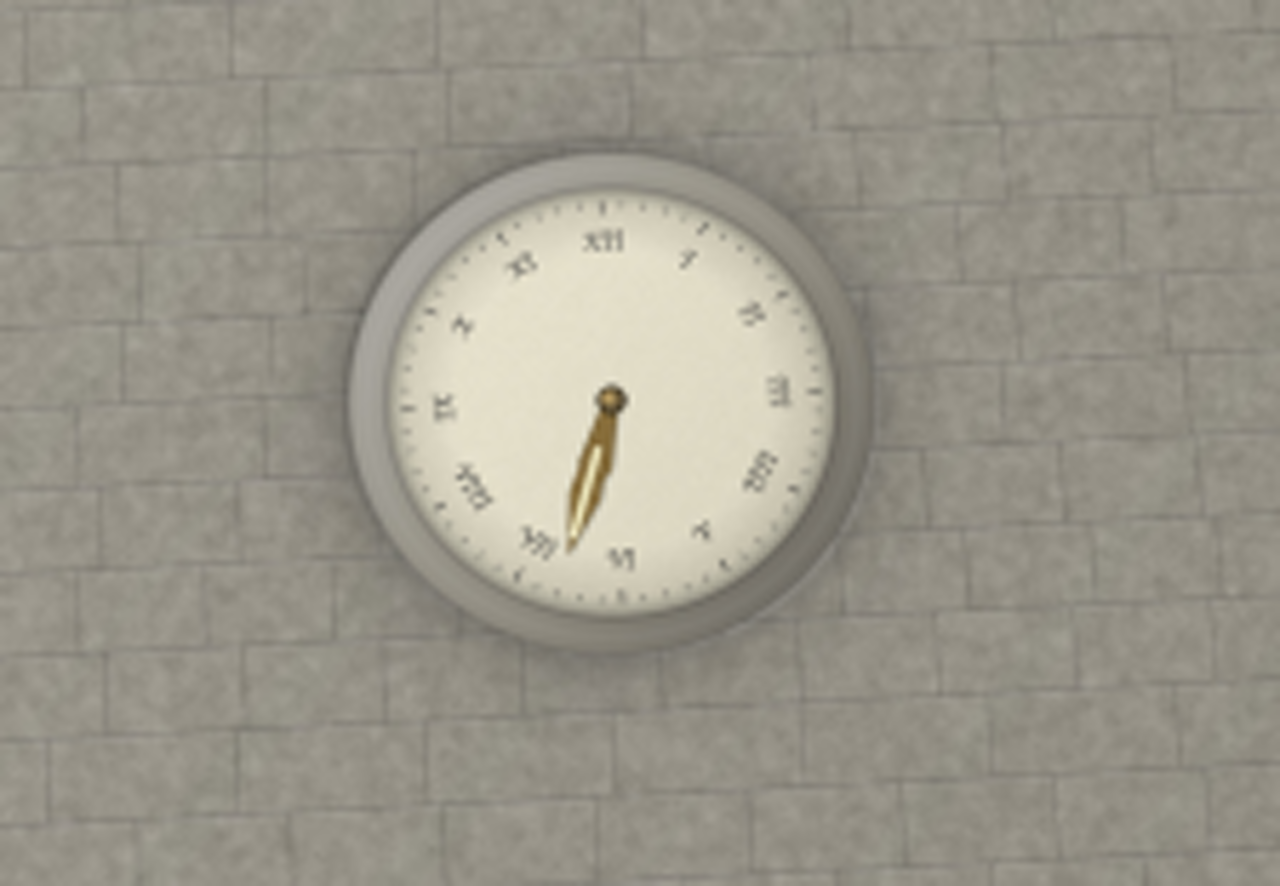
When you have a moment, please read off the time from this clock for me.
6:33
